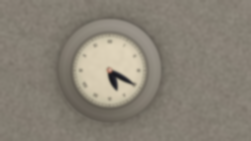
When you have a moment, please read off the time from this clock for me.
5:20
